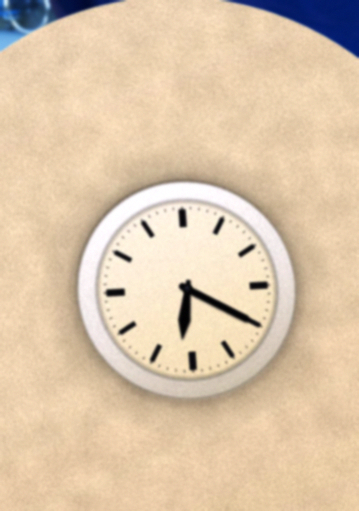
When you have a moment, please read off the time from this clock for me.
6:20
